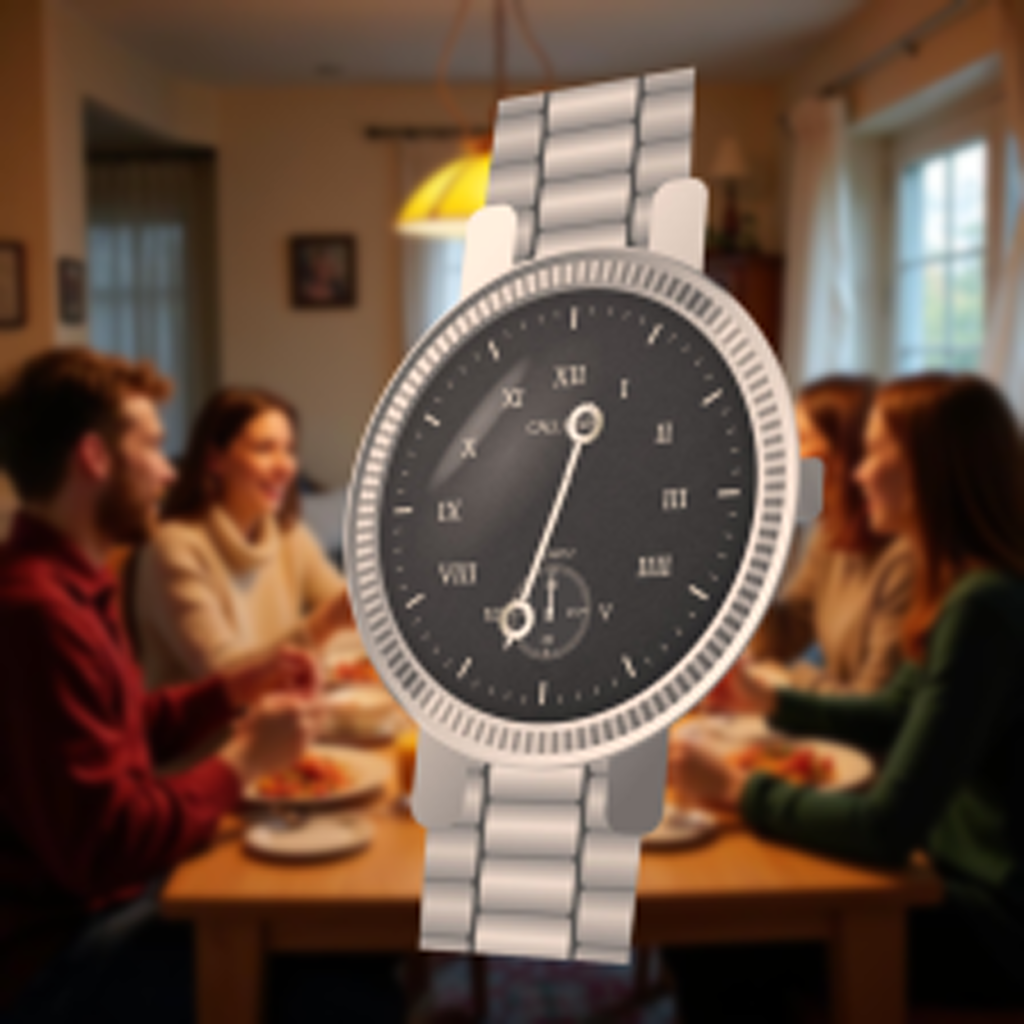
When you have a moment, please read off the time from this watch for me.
12:33
